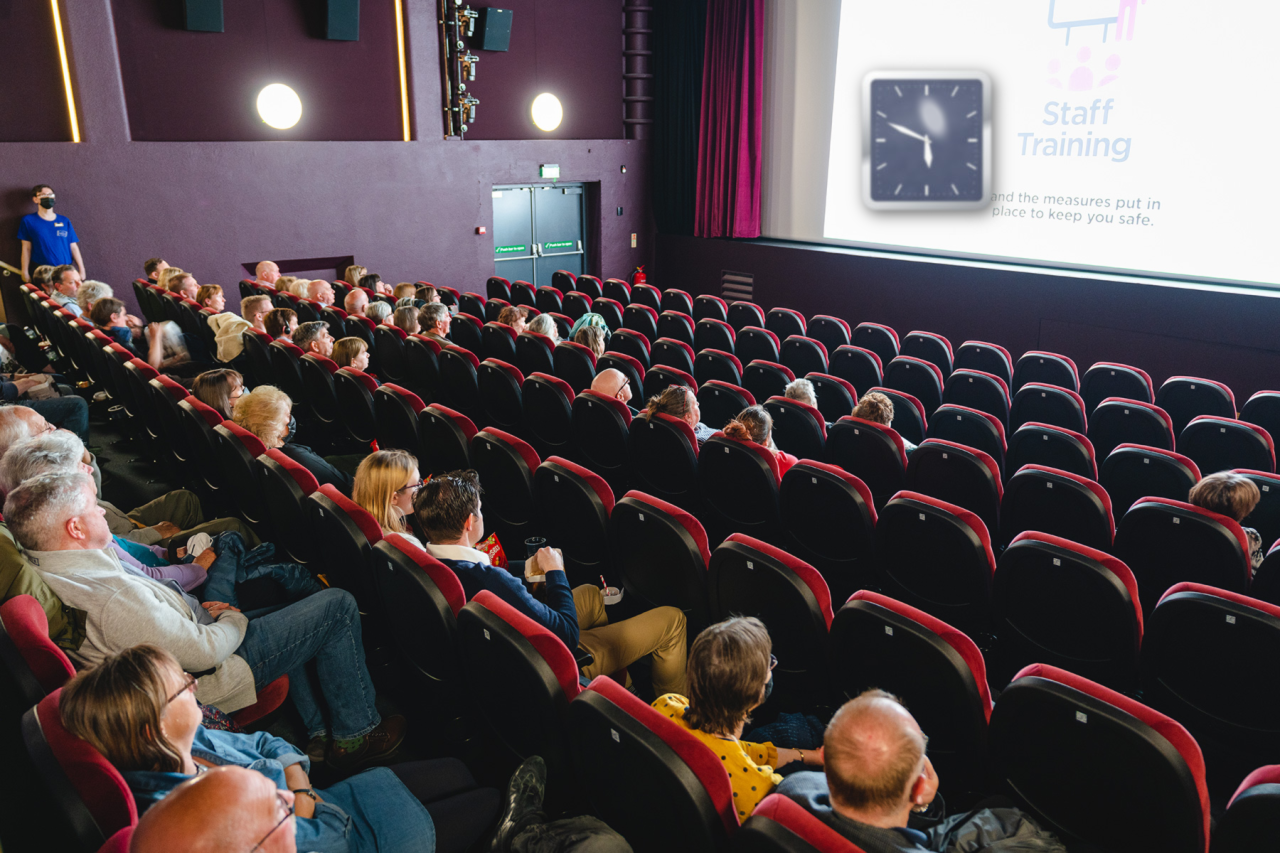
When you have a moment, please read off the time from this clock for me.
5:49
